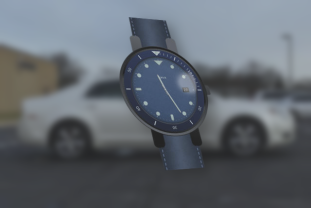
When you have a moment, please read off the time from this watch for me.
11:26
